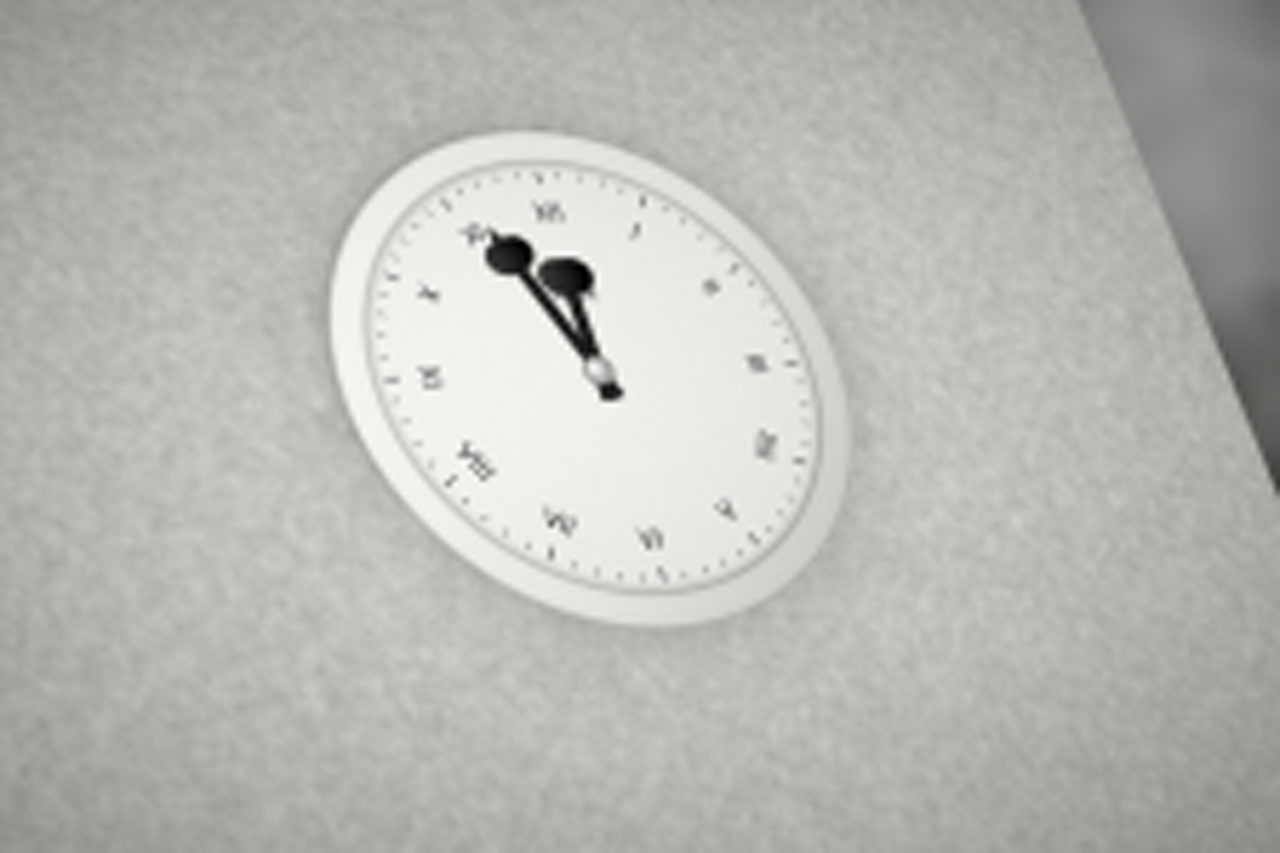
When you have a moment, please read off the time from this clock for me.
11:56
